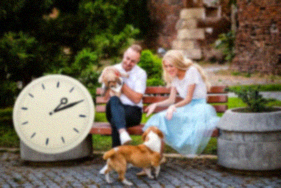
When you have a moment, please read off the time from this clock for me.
1:10
